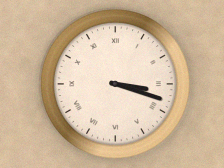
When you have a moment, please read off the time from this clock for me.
3:18
